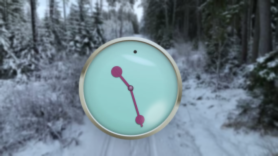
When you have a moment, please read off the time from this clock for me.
10:26
